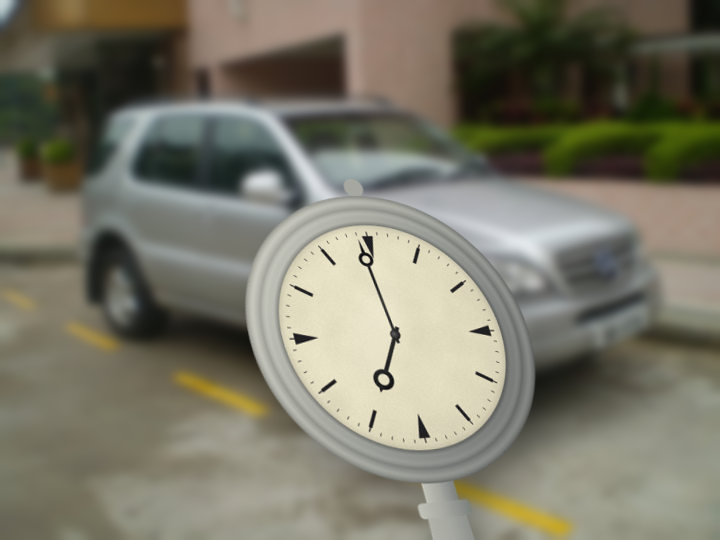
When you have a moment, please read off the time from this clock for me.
6:59
